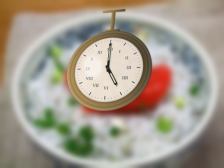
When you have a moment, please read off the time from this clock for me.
5:00
